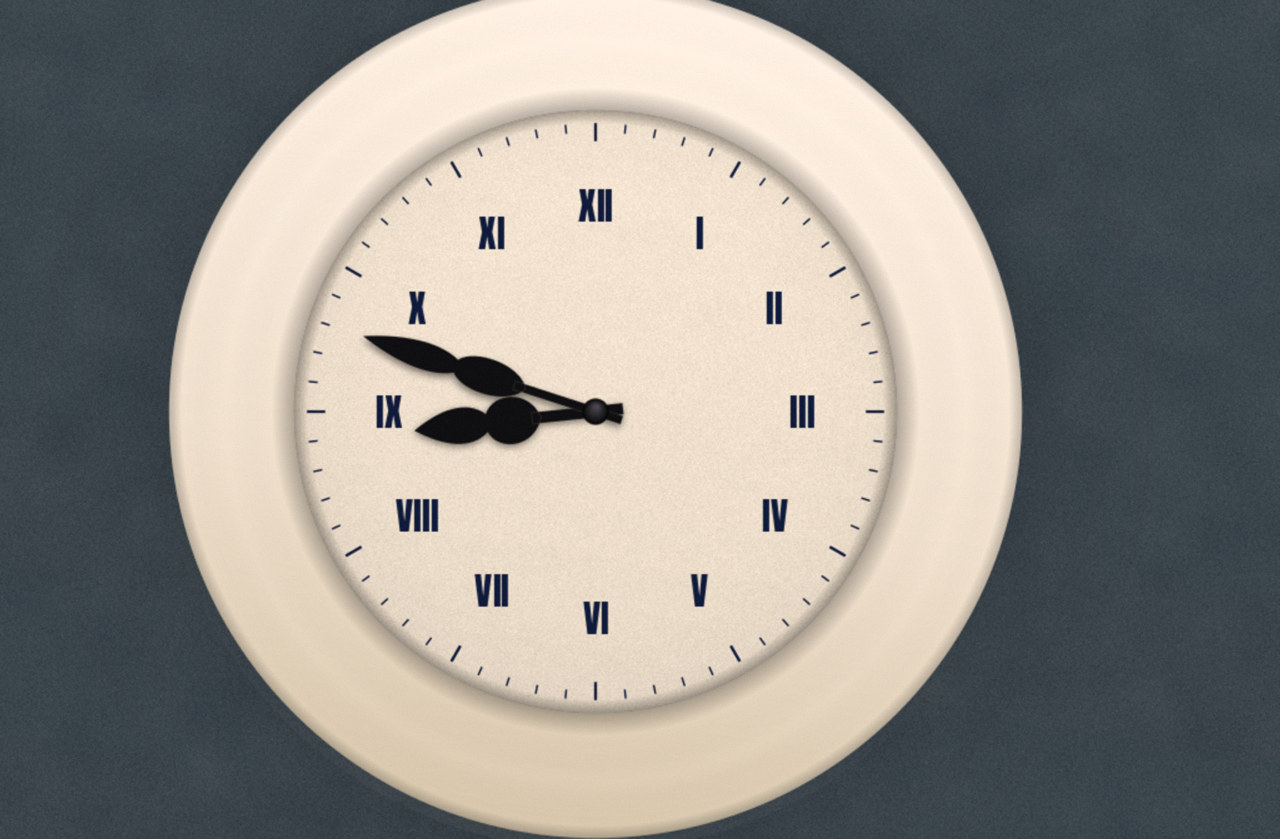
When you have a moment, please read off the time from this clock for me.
8:48
